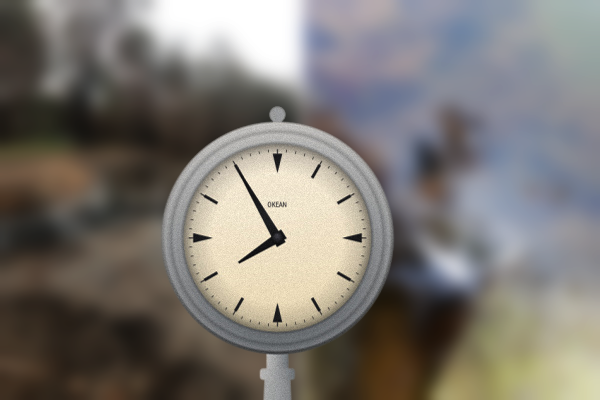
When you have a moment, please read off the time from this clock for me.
7:55
